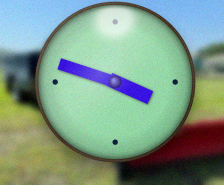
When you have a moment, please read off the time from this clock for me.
3:48
